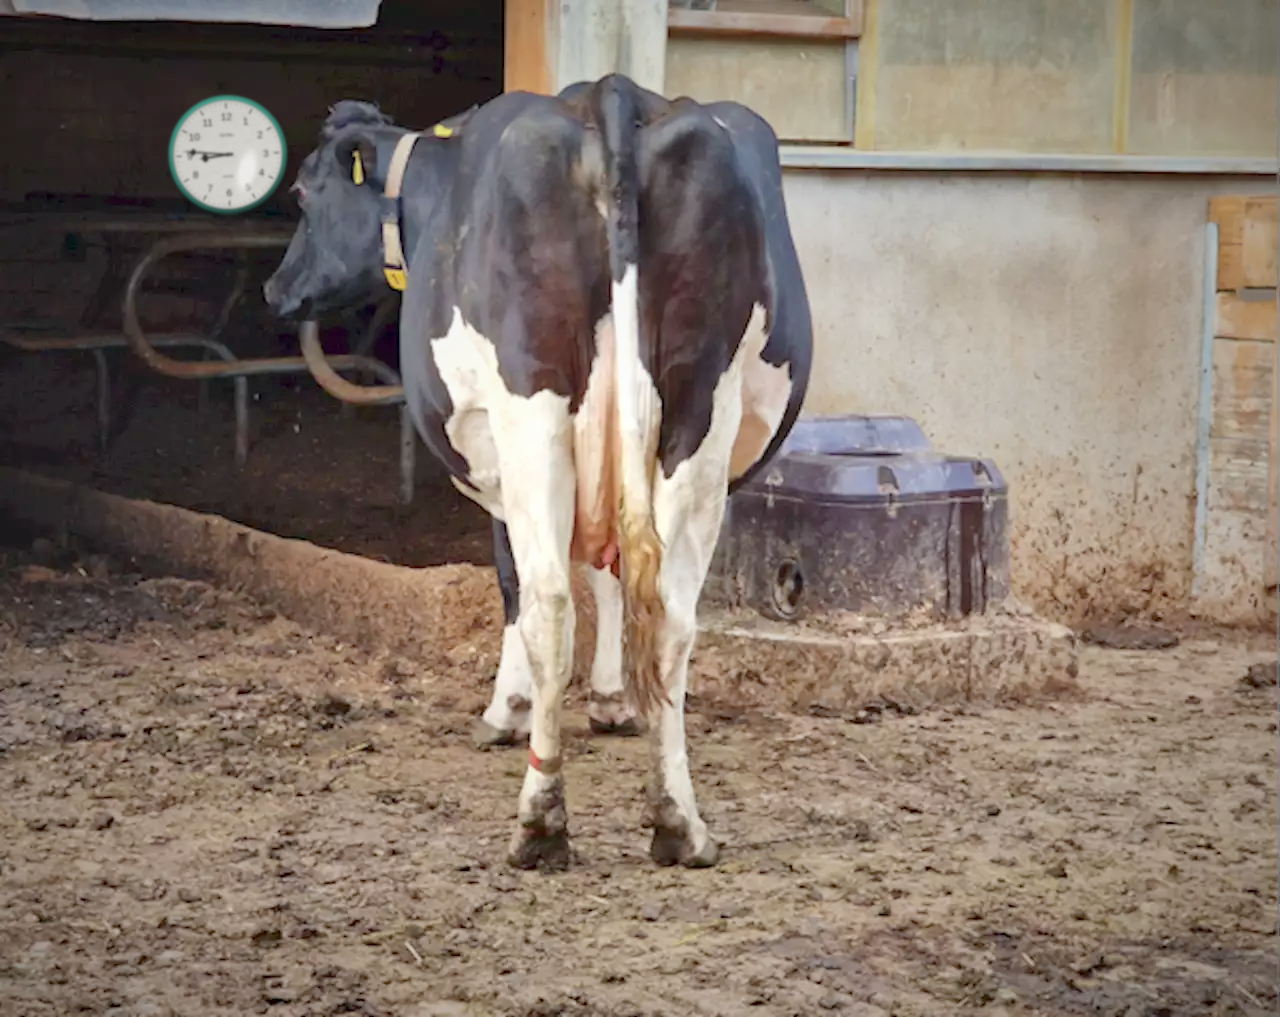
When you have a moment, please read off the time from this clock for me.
8:46
